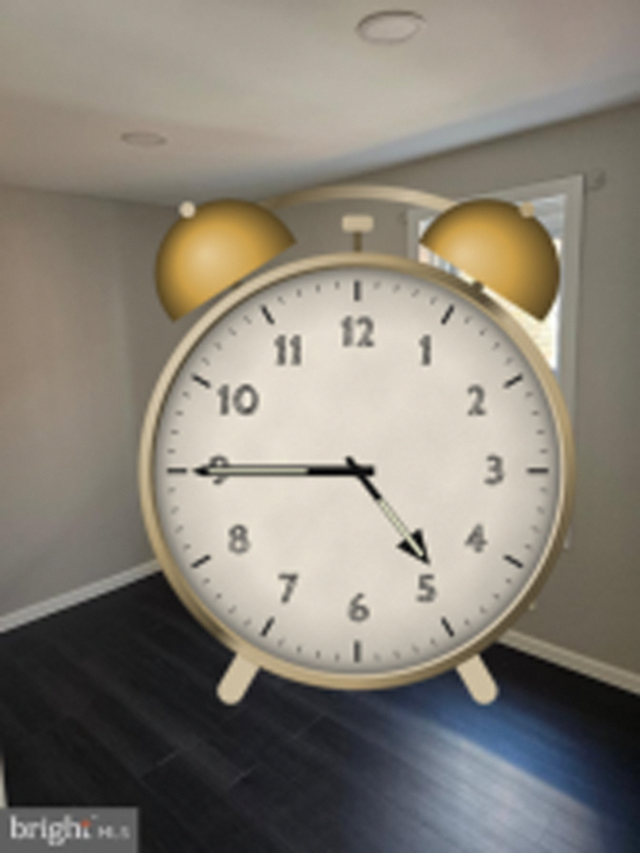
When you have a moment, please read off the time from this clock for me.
4:45
